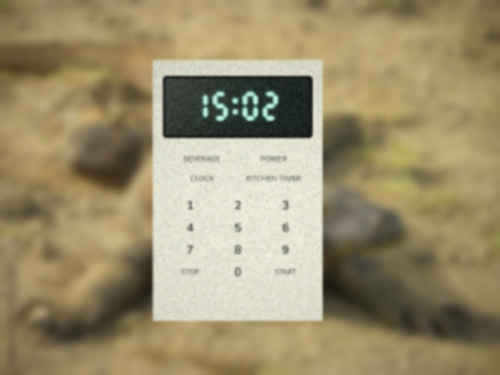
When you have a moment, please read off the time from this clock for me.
15:02
